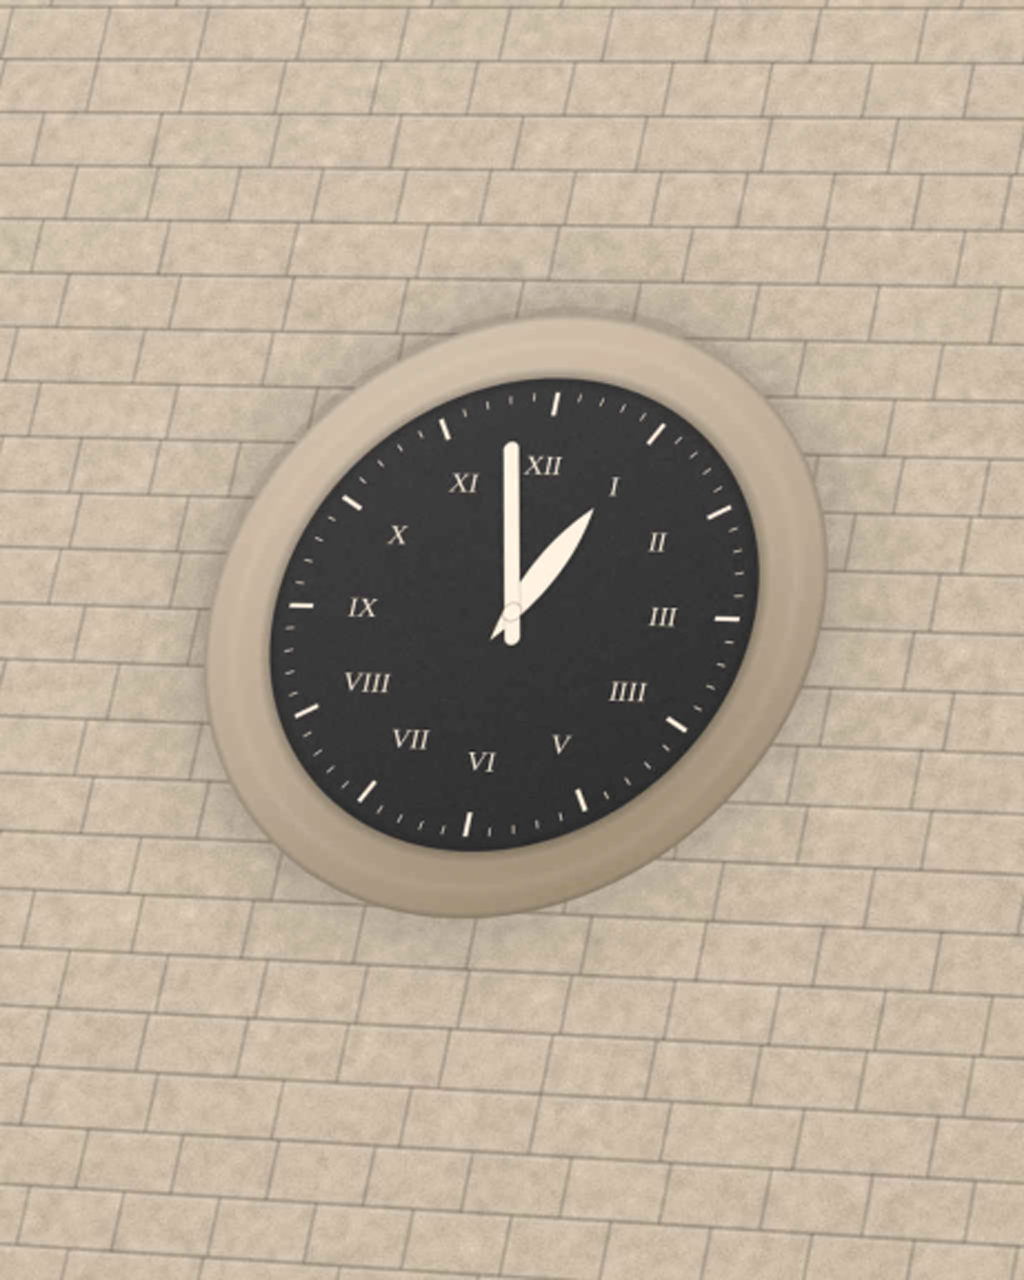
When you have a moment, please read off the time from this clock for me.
12:58
